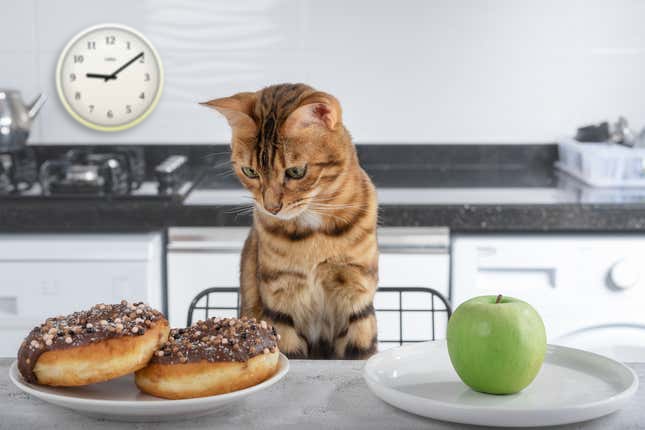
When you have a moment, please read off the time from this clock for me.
9:09
